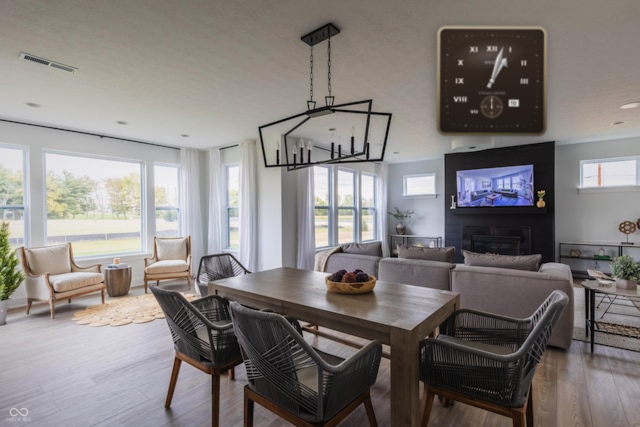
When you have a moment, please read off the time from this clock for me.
1:03
